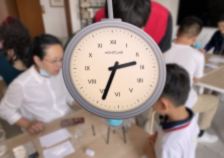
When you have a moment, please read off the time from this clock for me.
2:34
